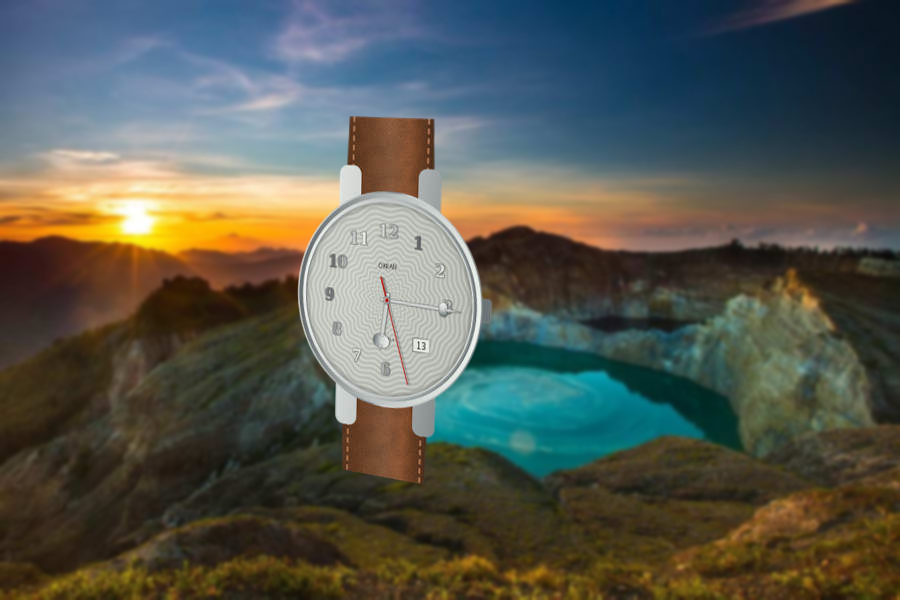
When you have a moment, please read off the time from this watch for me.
6:15:27
